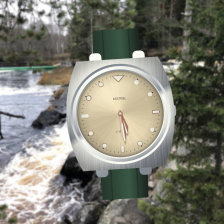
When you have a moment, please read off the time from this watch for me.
5:29
